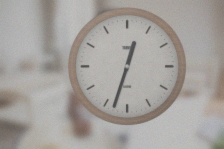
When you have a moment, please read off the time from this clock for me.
12:33
